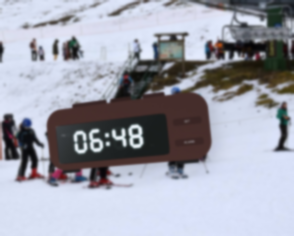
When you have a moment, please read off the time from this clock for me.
6:48
